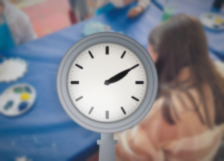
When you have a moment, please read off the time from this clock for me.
2:10
